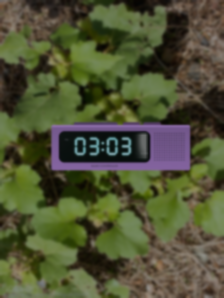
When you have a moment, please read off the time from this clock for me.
3:03
